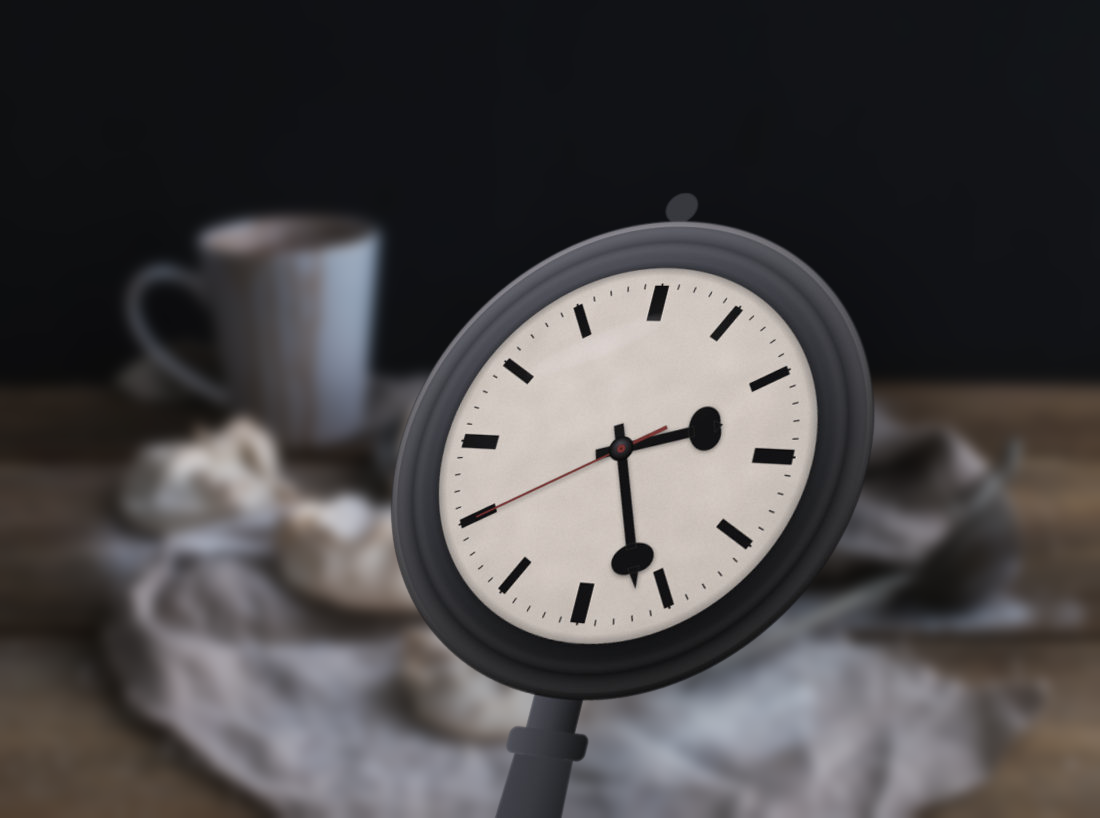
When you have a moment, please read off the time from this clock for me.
2:26:40
